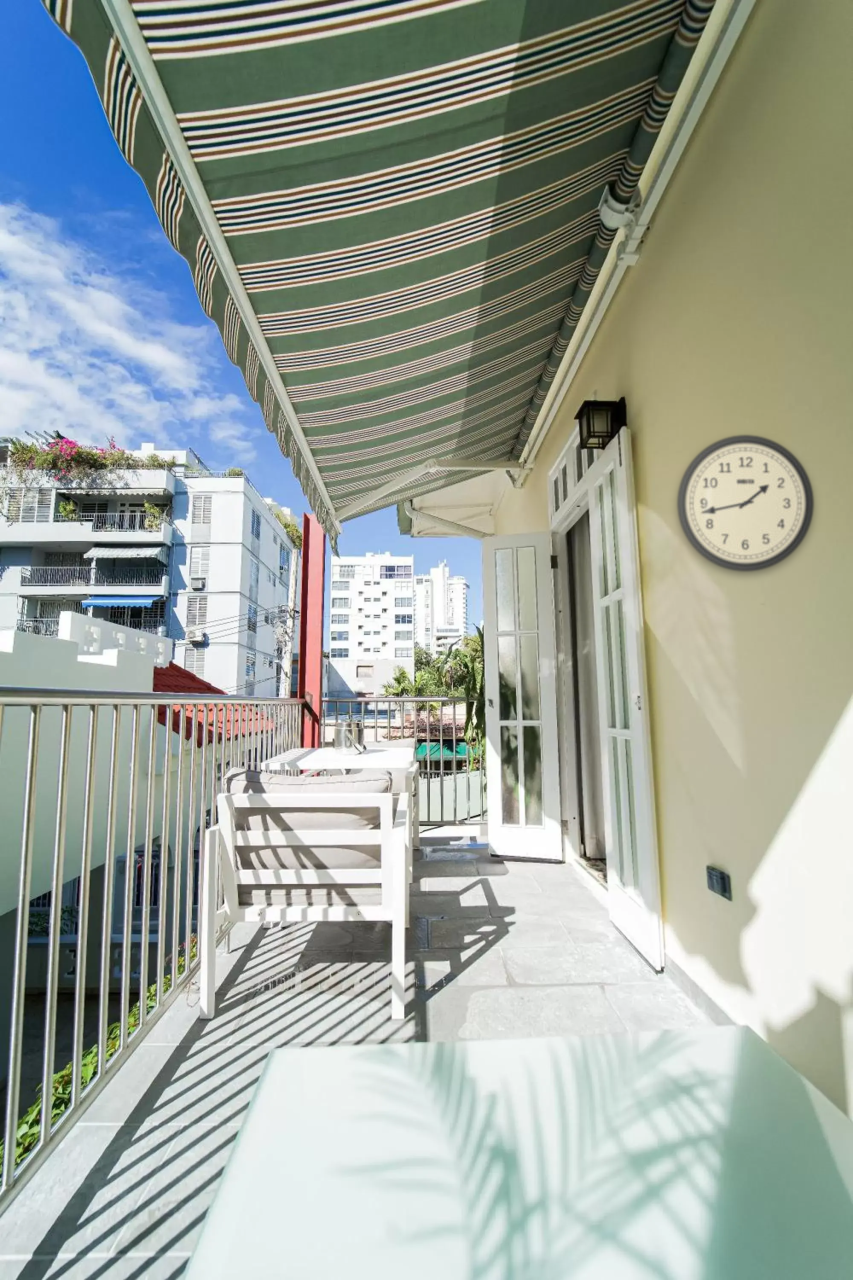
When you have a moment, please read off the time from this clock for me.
1:43
